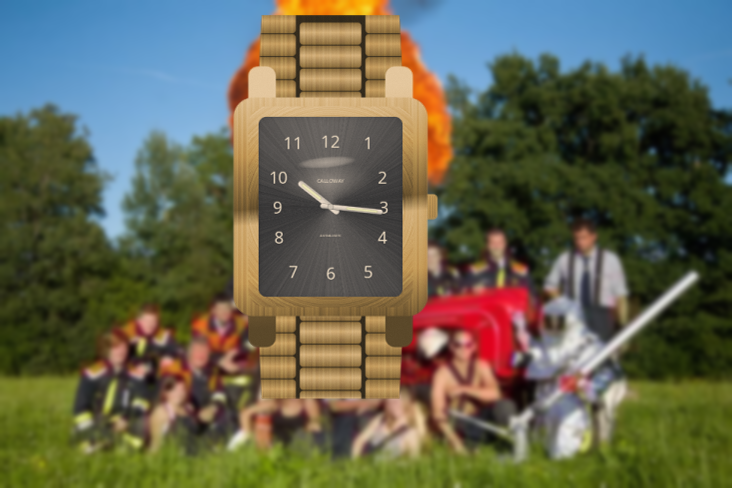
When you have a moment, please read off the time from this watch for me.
10:16
